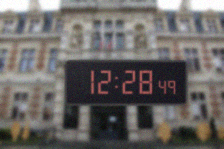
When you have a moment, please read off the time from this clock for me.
12:28:49
